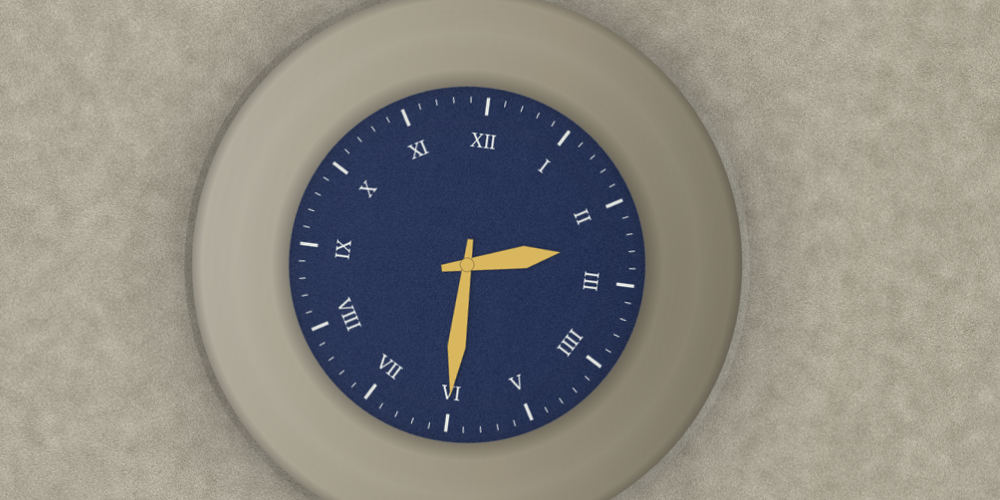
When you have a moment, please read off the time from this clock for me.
2:30
